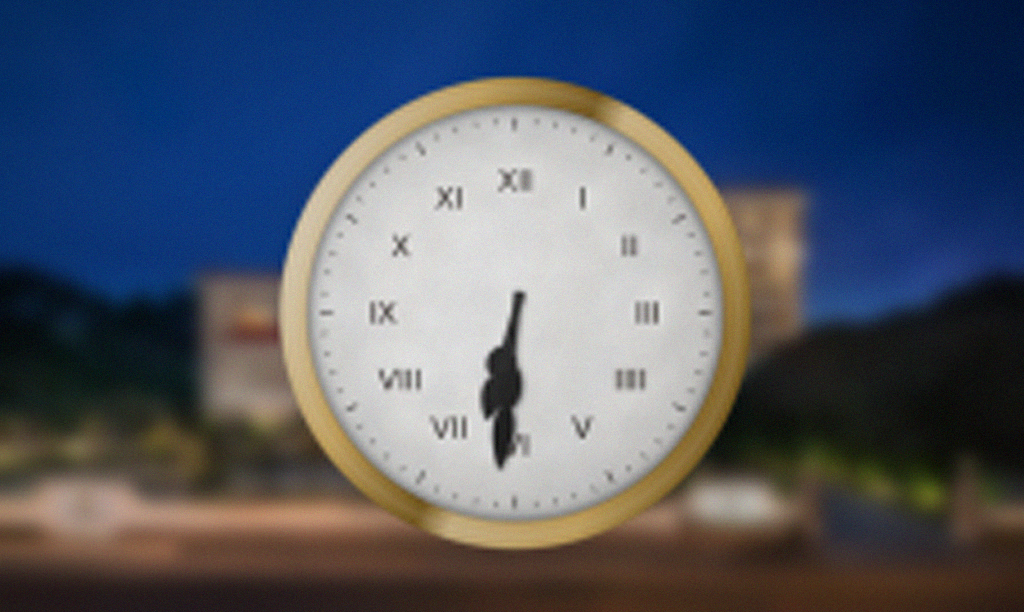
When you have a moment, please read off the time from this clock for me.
6:31
